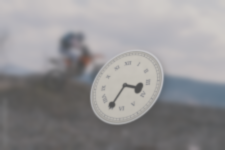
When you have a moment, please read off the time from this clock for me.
3:35
